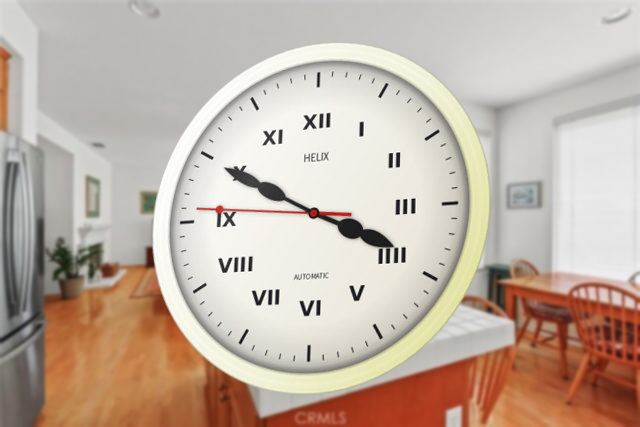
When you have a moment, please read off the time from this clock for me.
3:49:46
